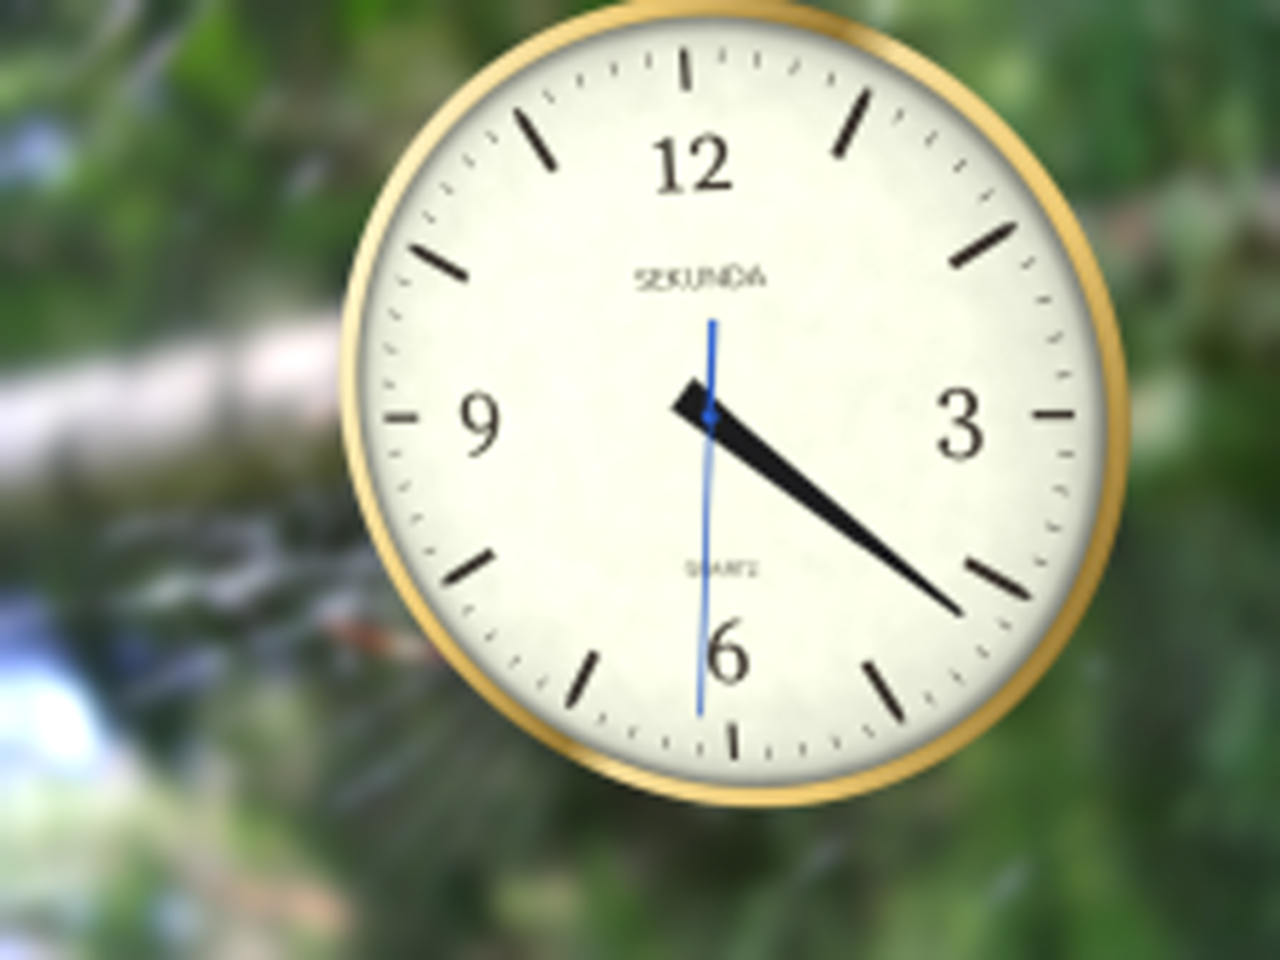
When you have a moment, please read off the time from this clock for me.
4:21:31
